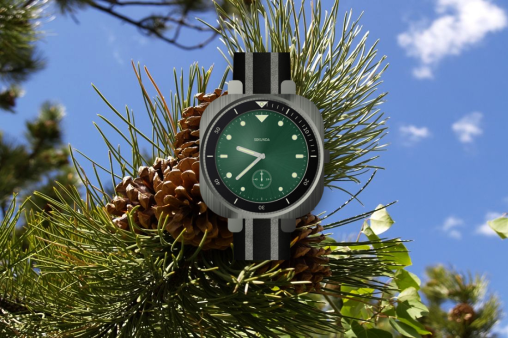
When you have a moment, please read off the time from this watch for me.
9:38
